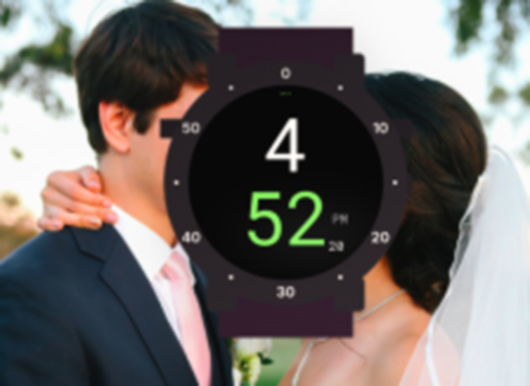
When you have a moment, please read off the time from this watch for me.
4:52
